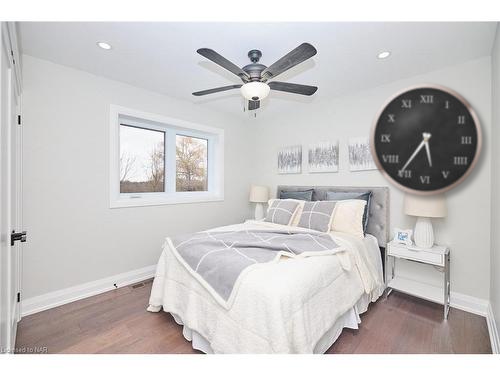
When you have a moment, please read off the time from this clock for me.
5:36
